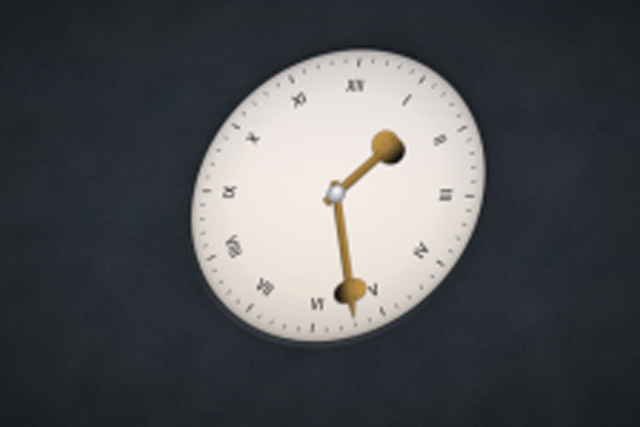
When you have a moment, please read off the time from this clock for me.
1:27
